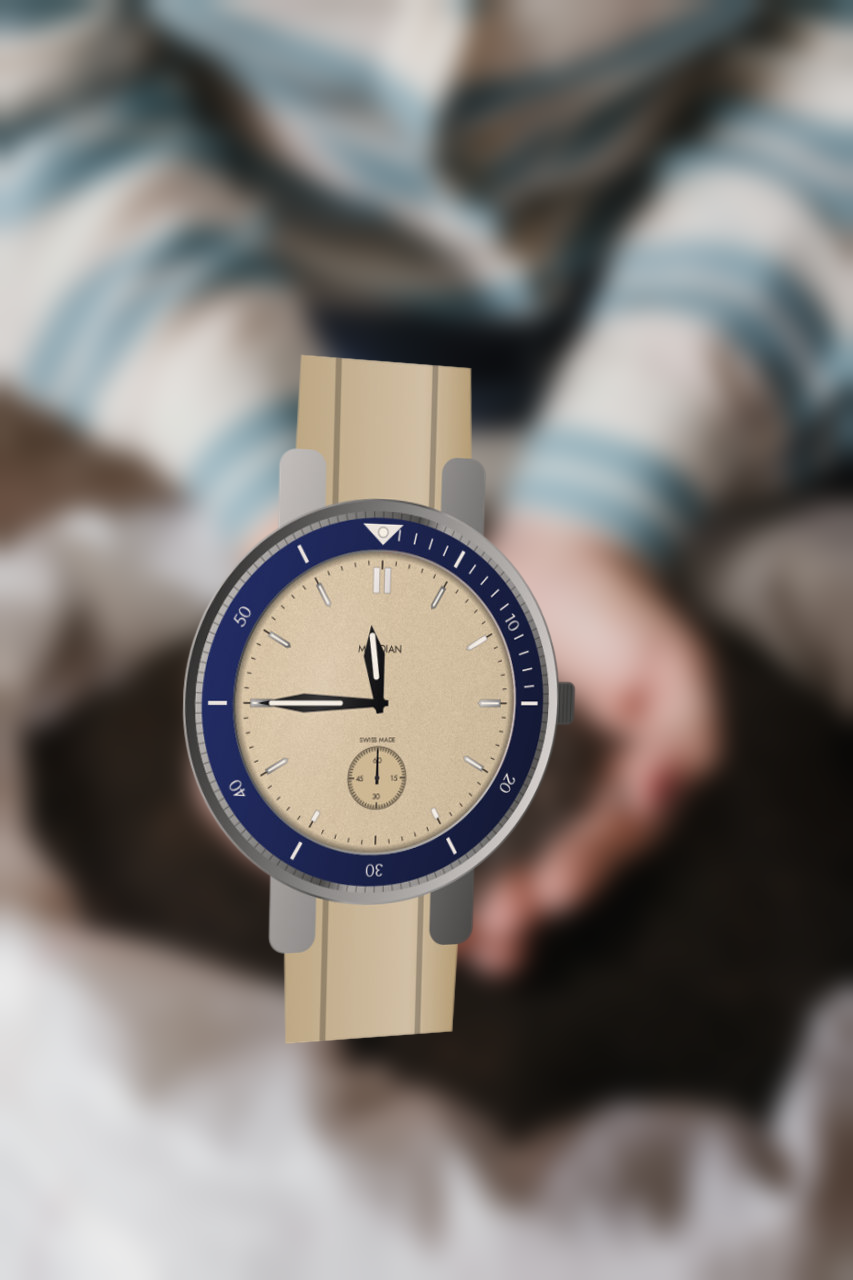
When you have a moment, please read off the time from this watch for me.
11:45
